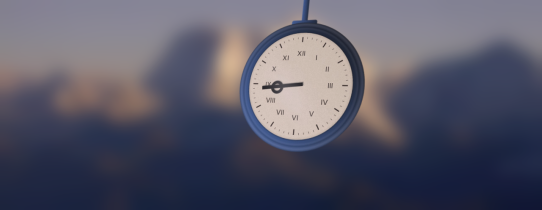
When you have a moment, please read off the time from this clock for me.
8:44
